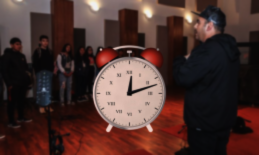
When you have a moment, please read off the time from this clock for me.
12:12
